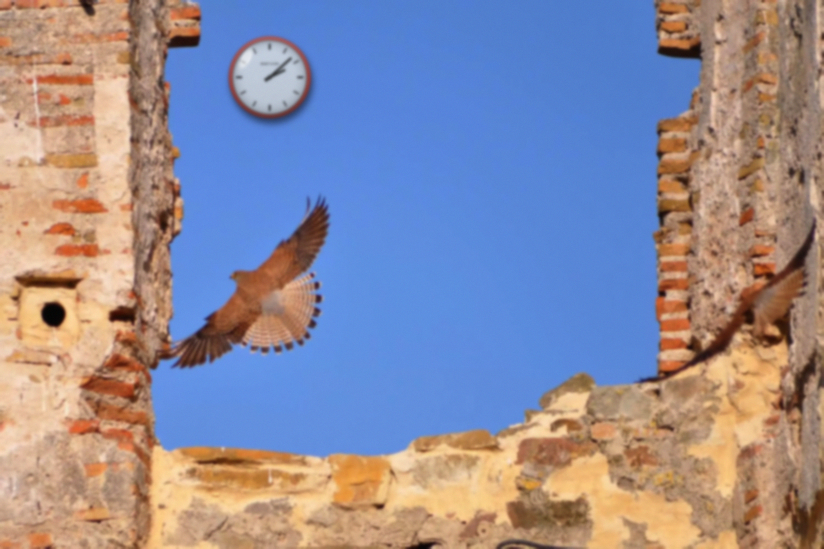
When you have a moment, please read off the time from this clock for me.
2:08
